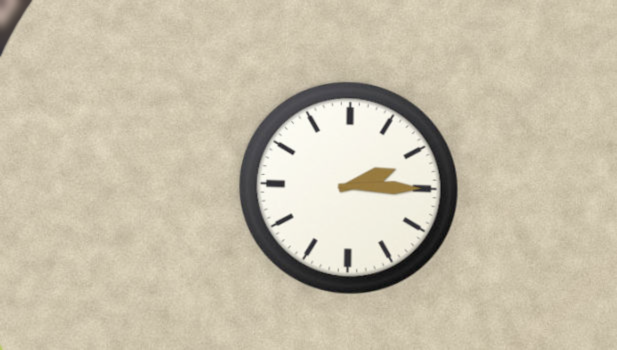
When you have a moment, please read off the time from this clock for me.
2:15
